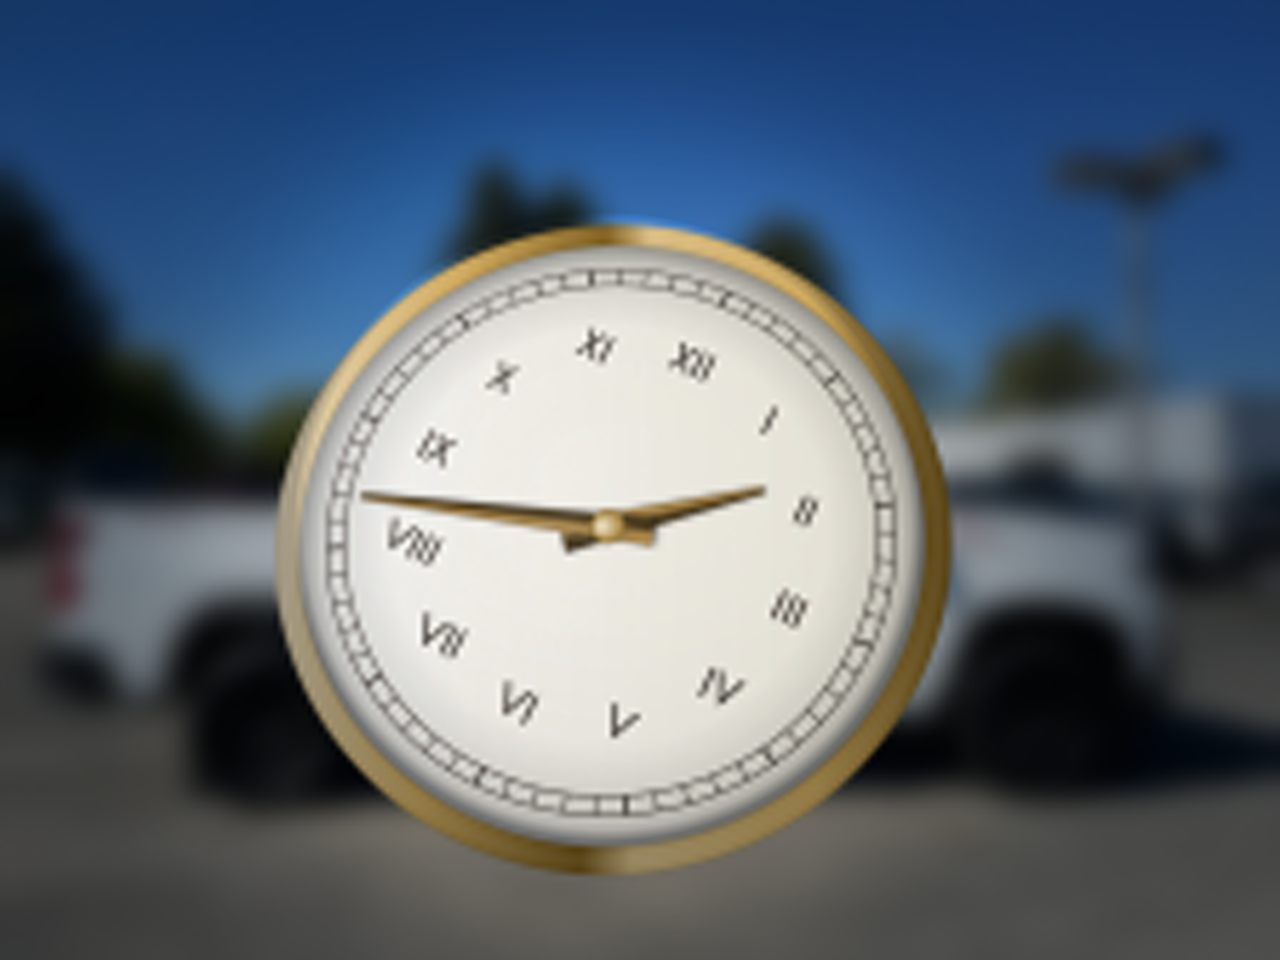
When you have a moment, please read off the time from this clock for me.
1:42
